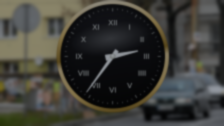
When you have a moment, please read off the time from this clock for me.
2:36
